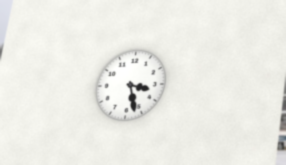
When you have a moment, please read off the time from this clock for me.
3:27
